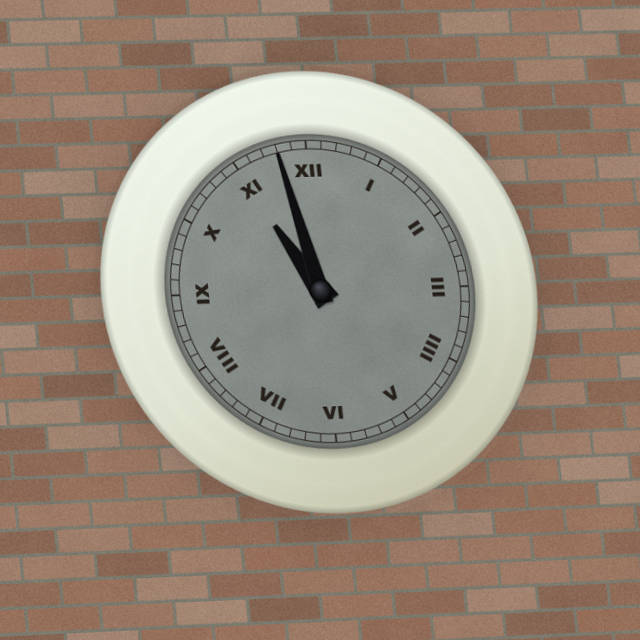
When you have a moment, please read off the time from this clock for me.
10:58
